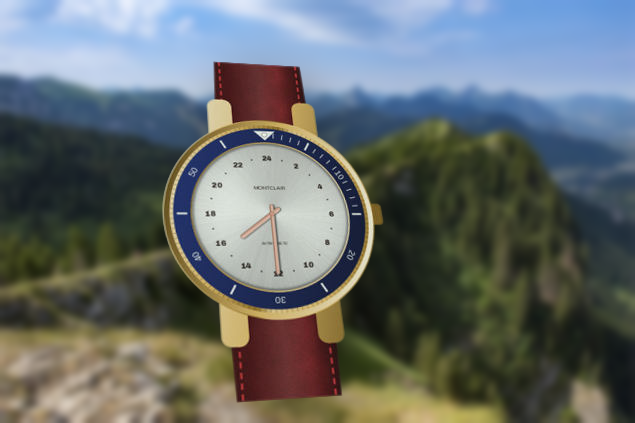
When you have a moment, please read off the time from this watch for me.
15:30
